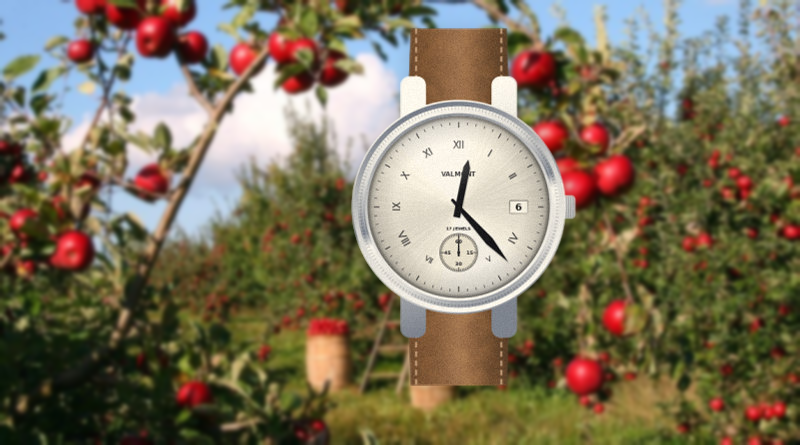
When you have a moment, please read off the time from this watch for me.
12:23
